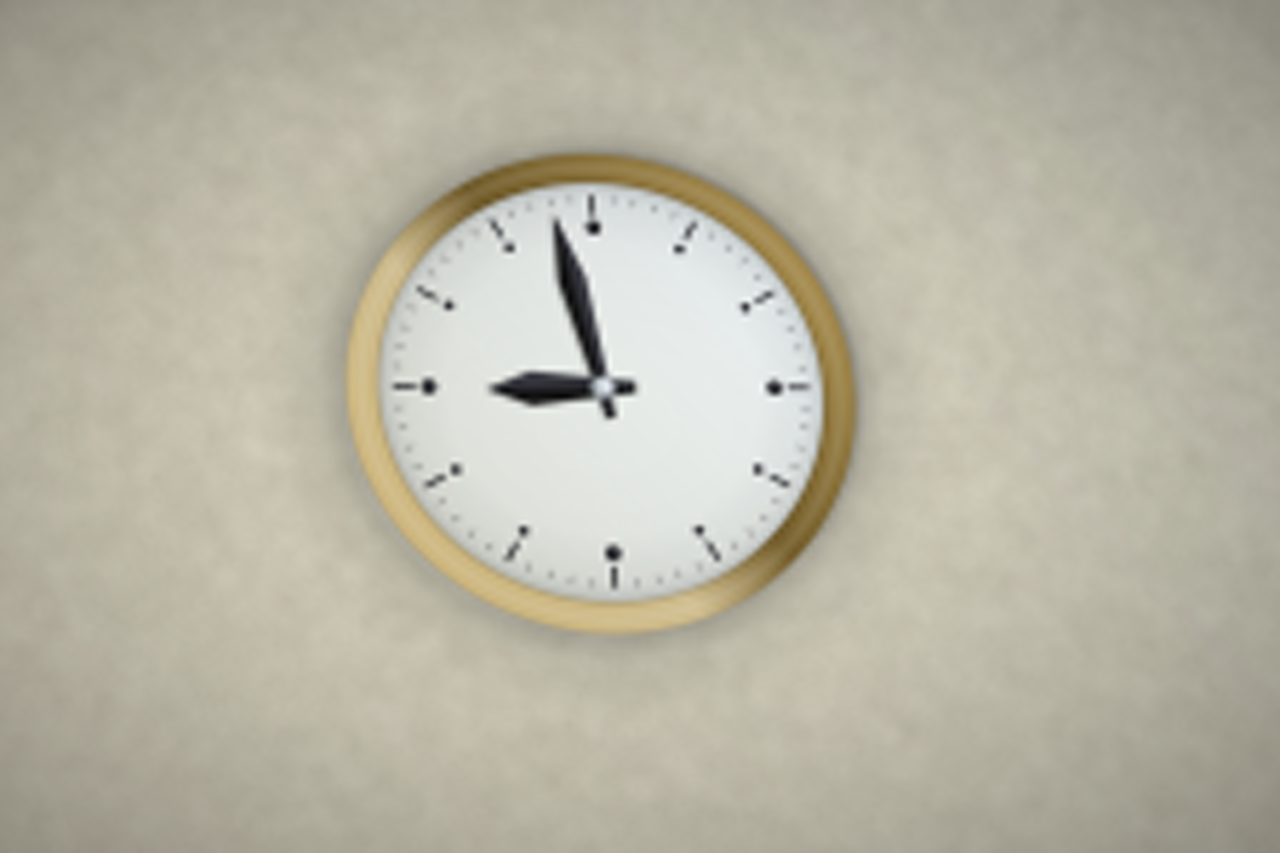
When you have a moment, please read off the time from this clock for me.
8:58
